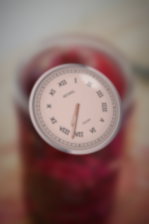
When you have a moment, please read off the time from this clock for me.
7:37
